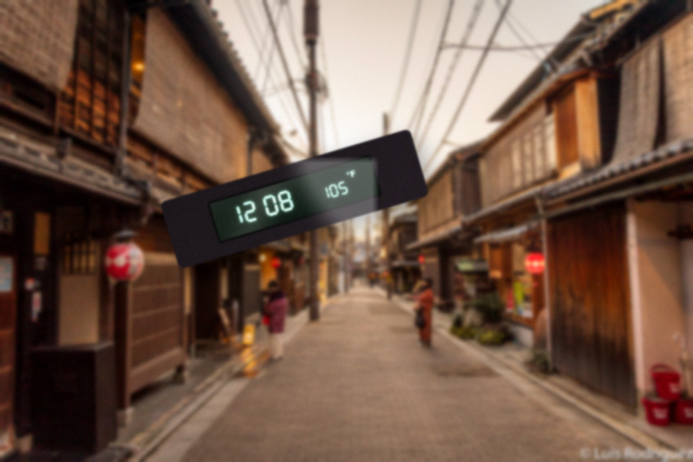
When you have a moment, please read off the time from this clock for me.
12:08
